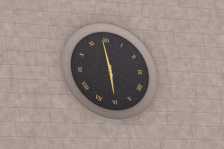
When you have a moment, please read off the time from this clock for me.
5:59
